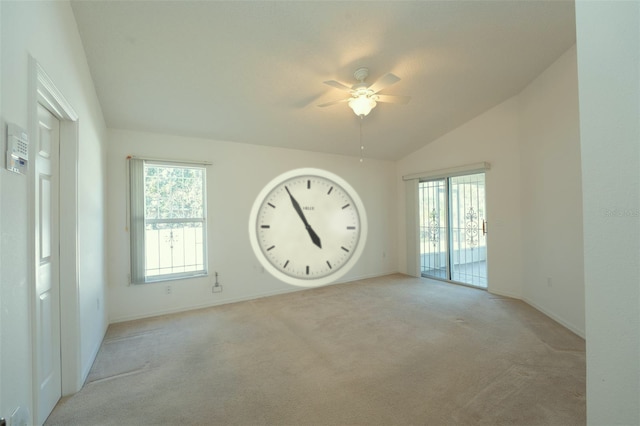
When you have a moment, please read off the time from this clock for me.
4:55
